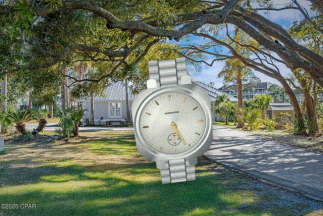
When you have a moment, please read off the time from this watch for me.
5:26
